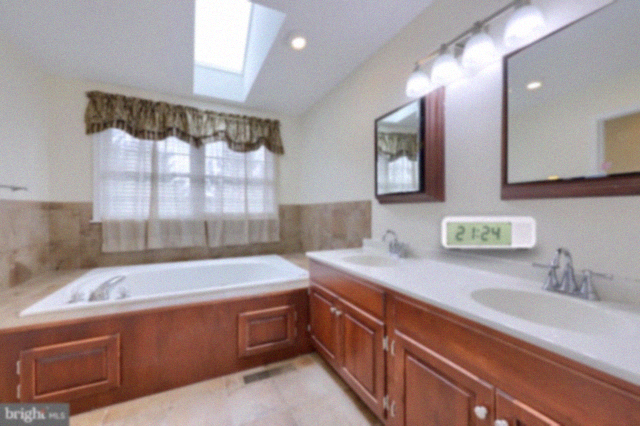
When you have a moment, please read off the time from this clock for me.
21:24
